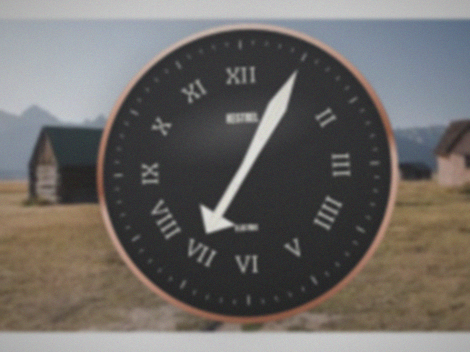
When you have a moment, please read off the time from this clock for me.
7:05
